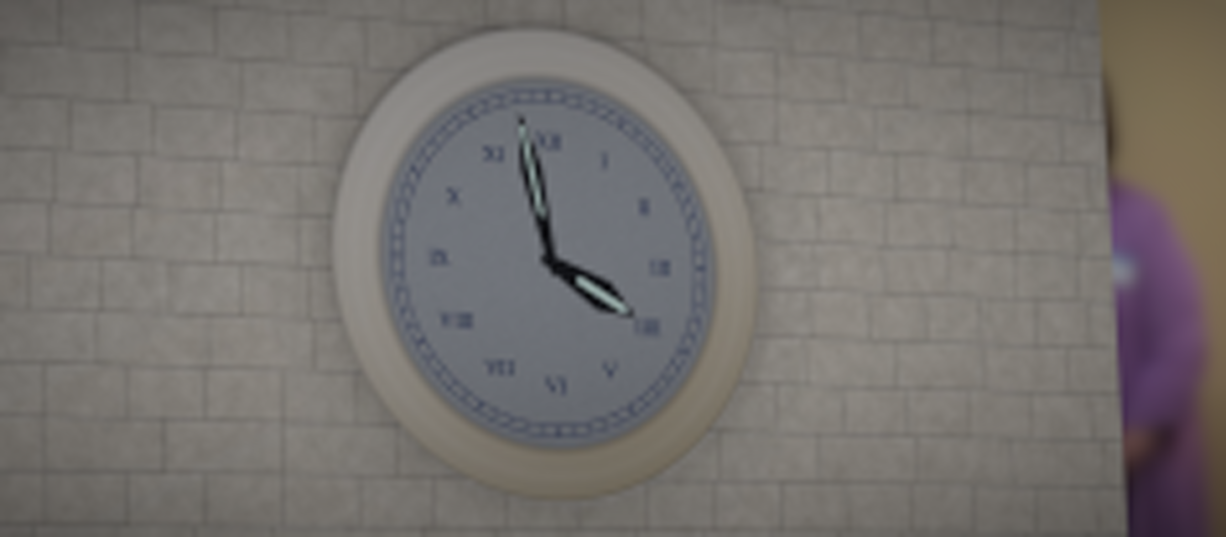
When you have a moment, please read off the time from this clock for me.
3:58
